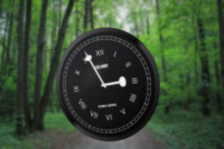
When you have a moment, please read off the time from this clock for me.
2:56
